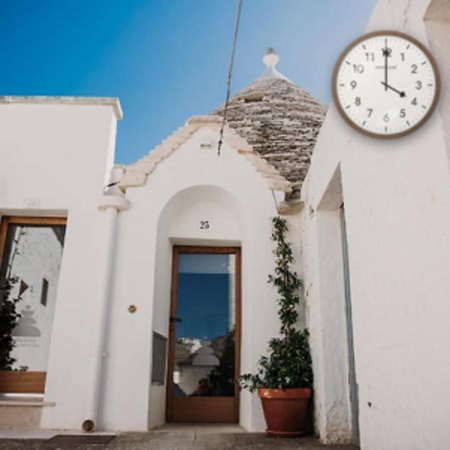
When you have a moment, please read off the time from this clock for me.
4:00
